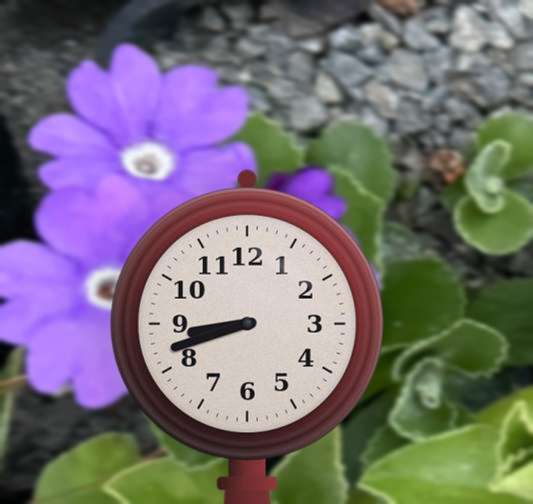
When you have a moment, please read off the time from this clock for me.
8:42
